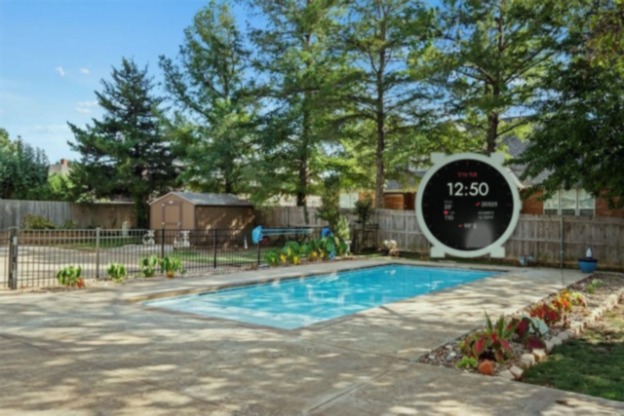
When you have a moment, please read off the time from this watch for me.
12:50
